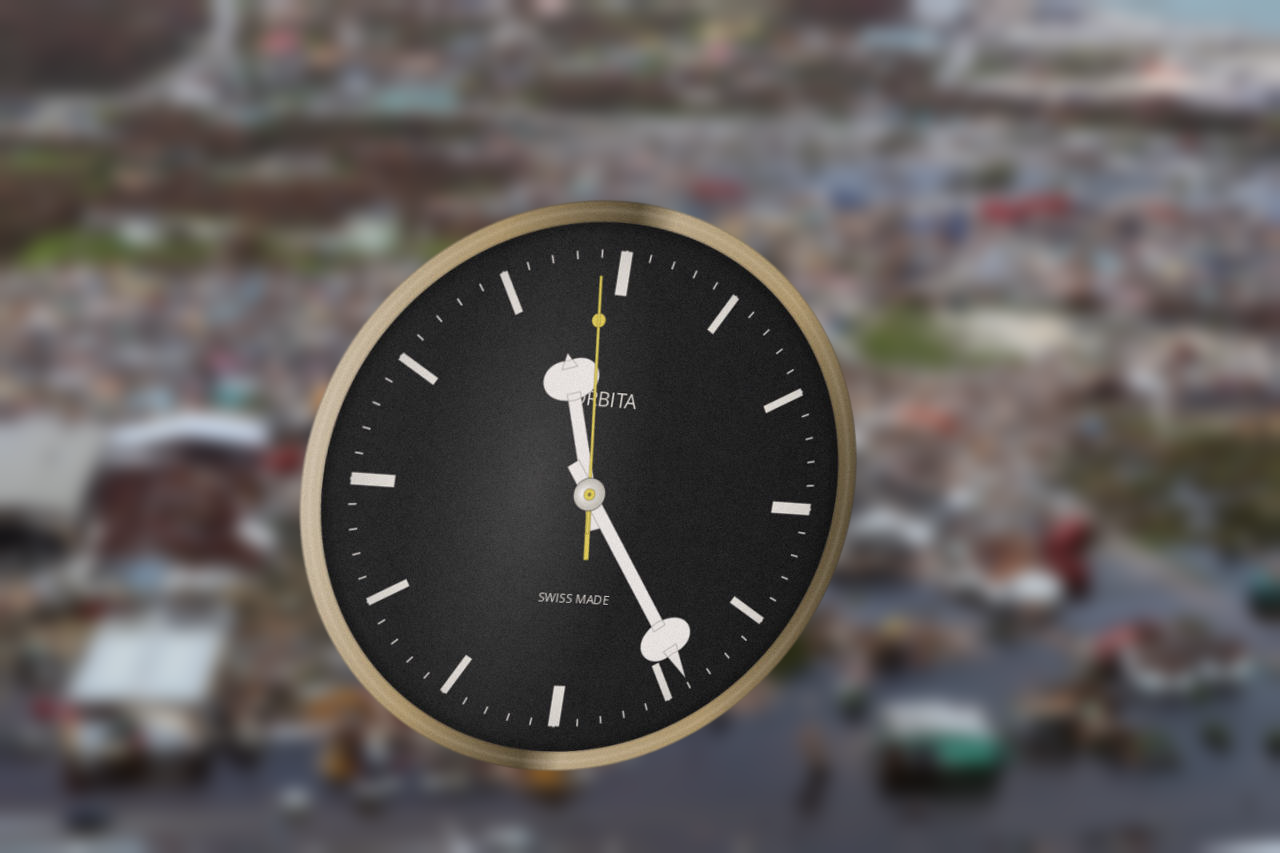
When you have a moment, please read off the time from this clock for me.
11:23:59
